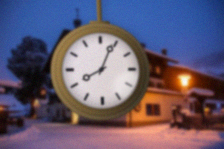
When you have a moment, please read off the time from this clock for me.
8:04
